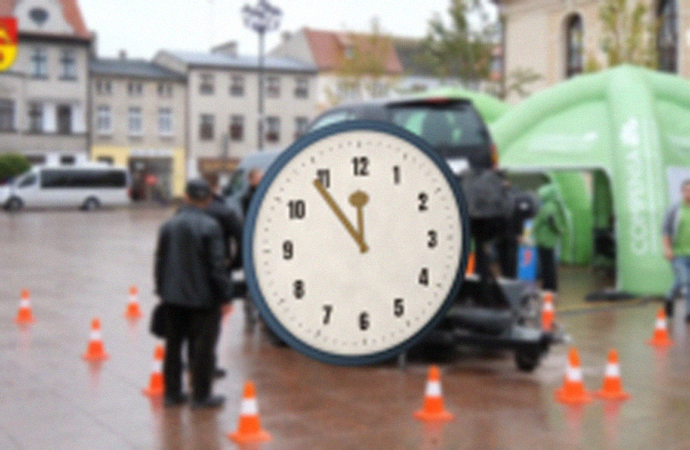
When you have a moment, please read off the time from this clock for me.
11:54
